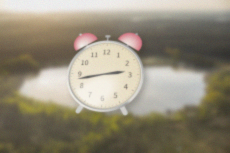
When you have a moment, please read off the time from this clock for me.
2:43
